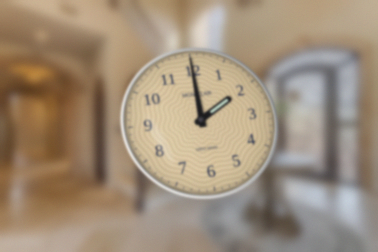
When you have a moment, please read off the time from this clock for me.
2:00
